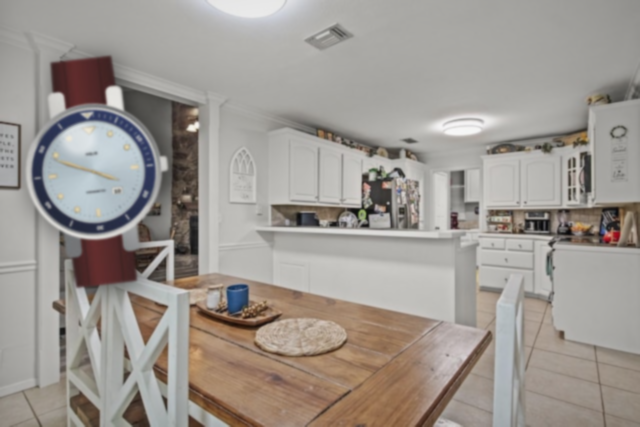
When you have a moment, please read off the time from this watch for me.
3:49
